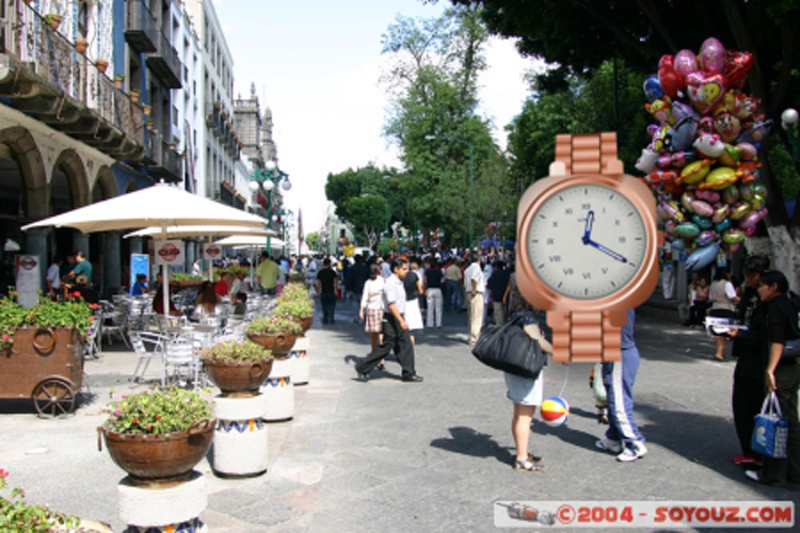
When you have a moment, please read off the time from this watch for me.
12:20
